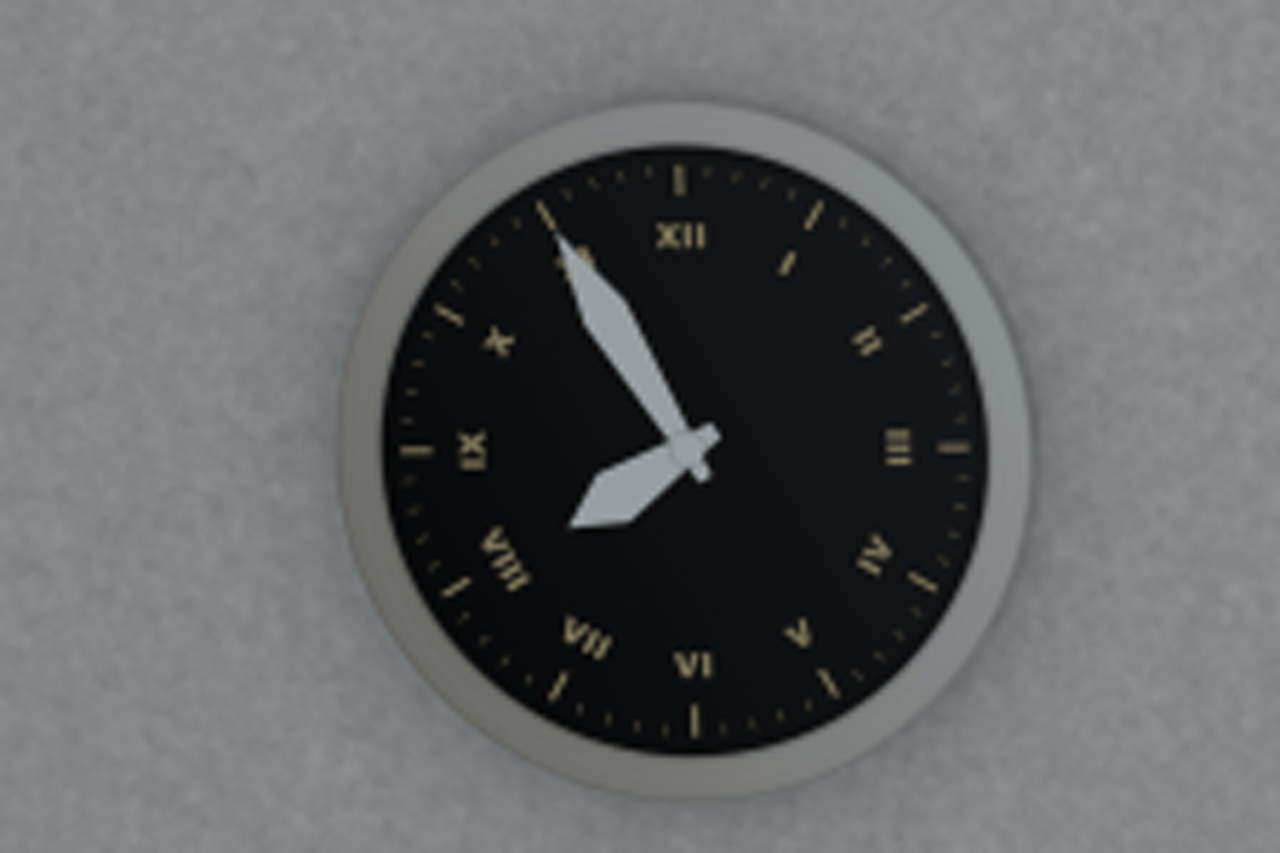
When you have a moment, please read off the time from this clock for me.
7:55
